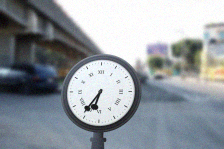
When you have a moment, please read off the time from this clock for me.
6:36
